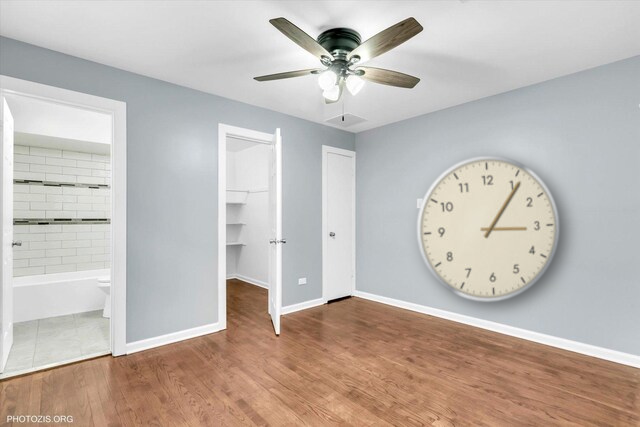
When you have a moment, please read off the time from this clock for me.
3:06
